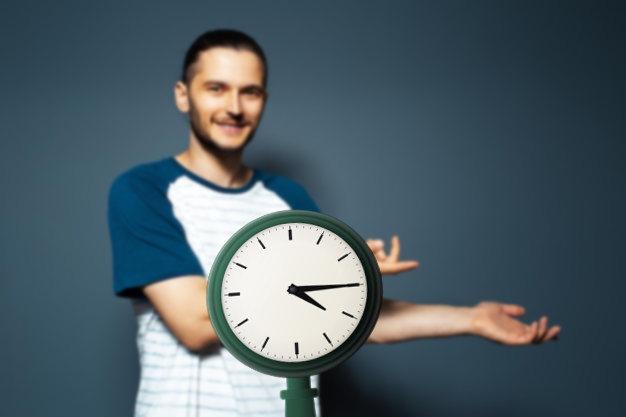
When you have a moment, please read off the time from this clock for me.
4:15
